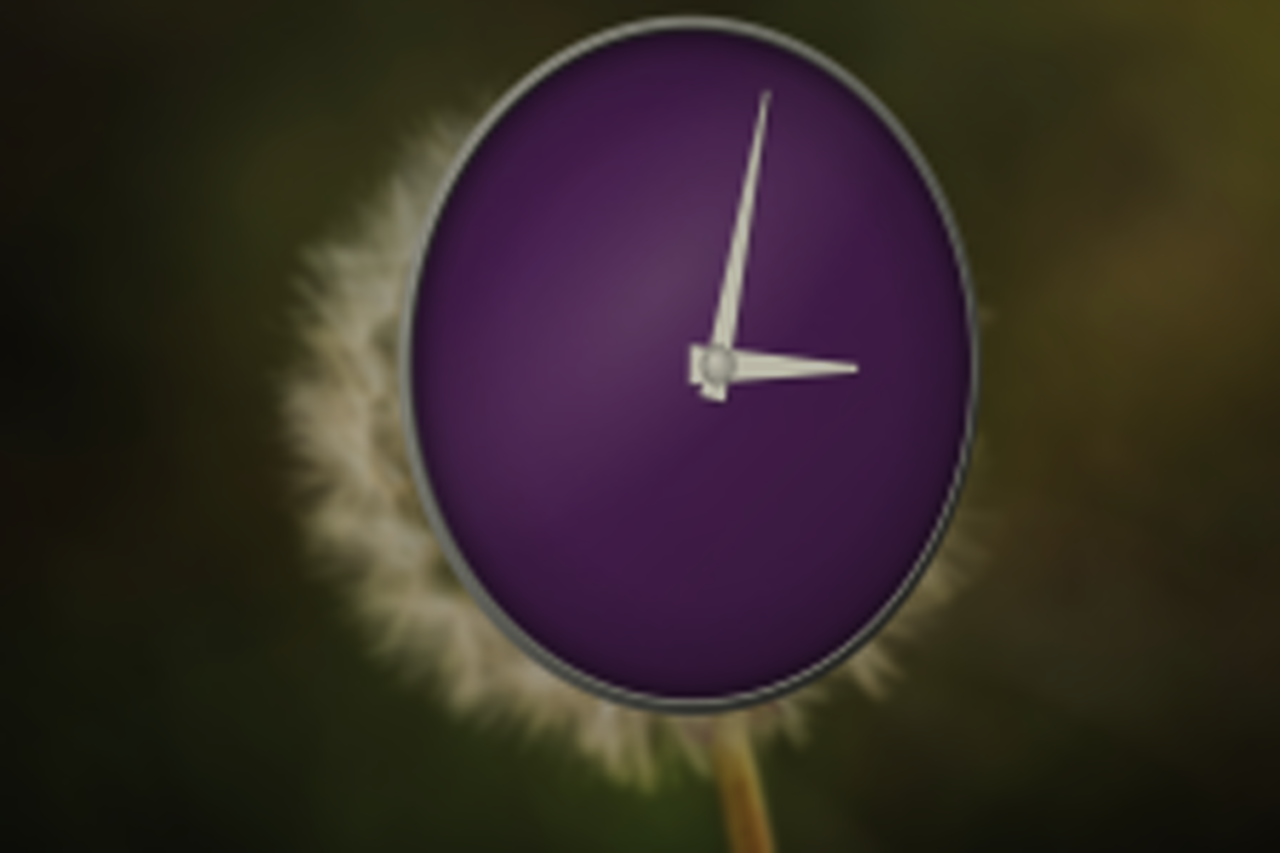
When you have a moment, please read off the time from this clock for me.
3:02
